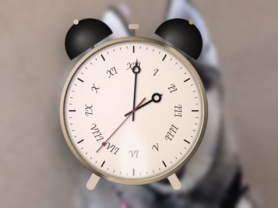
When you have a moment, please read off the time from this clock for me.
2:00:37
